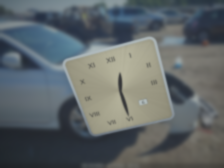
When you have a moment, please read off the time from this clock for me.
12:30
